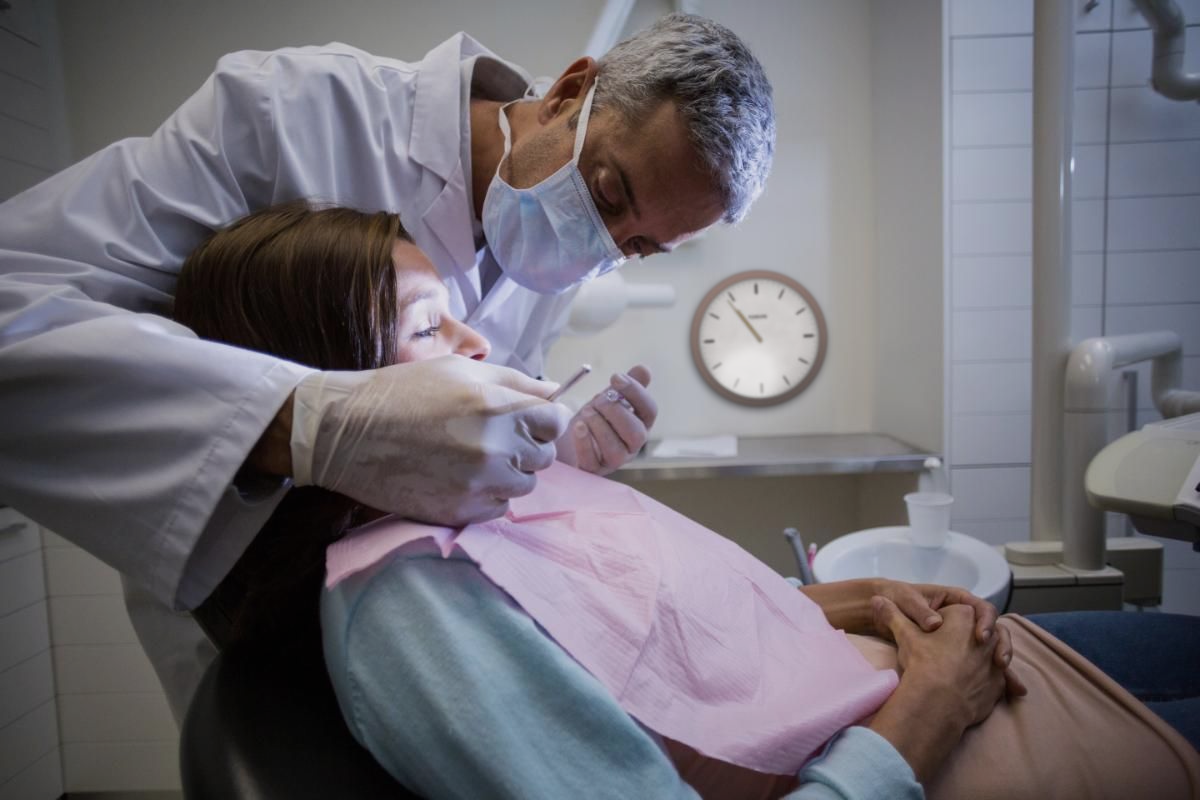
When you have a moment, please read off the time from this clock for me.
10:54
